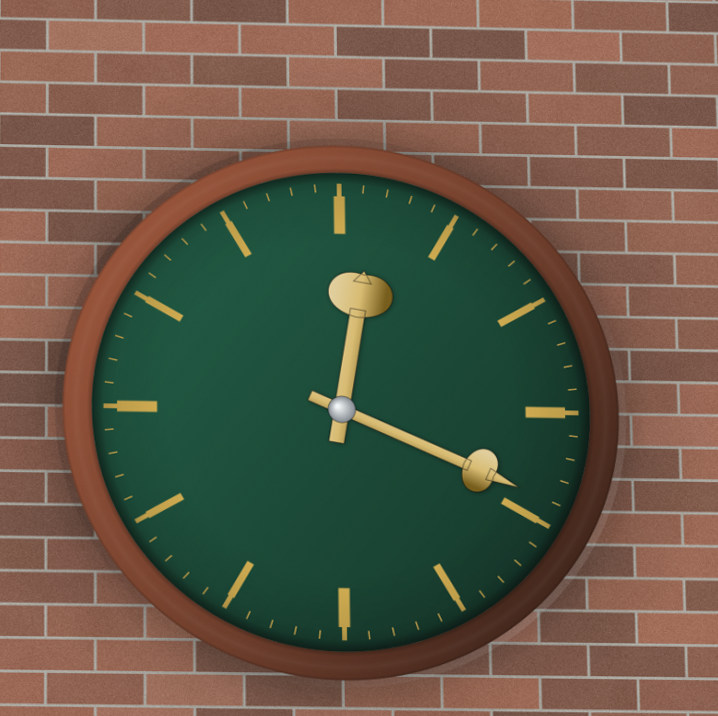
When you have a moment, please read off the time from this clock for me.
12:19
